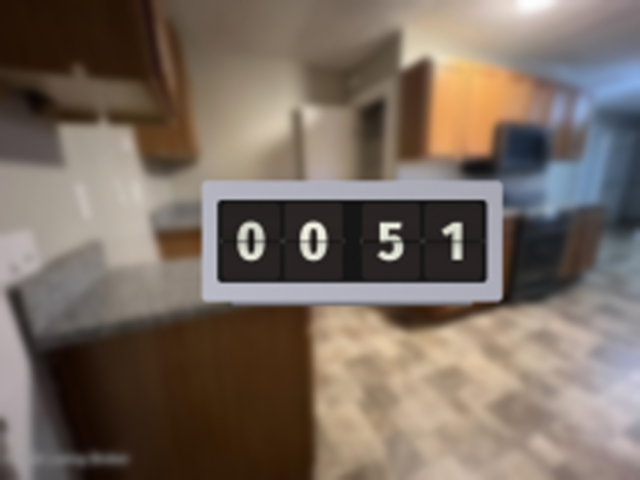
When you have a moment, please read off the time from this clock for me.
0:51
